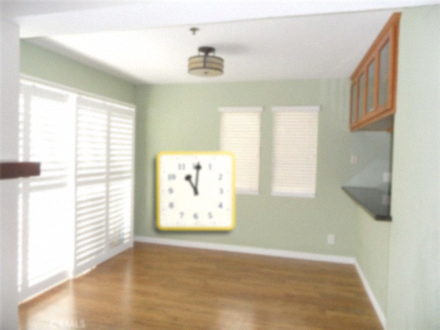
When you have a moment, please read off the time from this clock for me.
11:01
